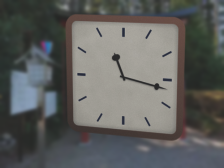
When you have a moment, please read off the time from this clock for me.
11:17
